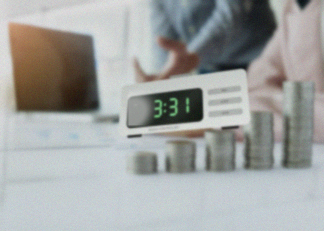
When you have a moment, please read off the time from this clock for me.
3:31
